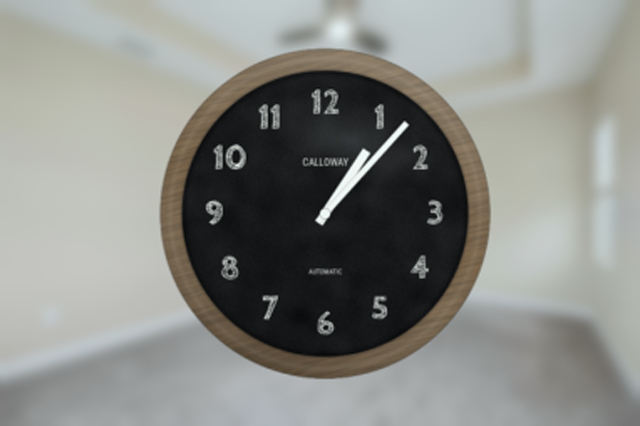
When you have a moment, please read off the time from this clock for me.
1:07
